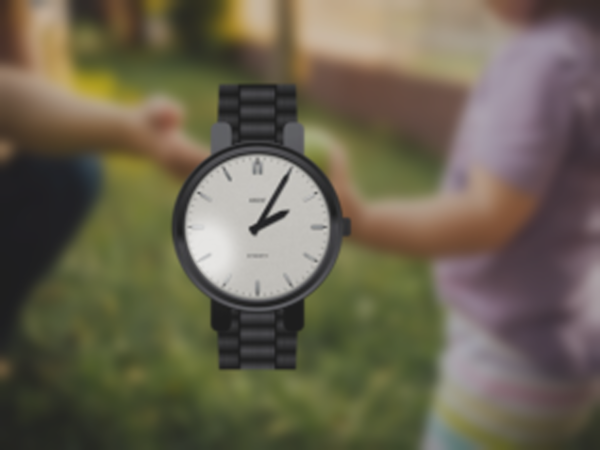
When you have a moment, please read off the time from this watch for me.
2:05
